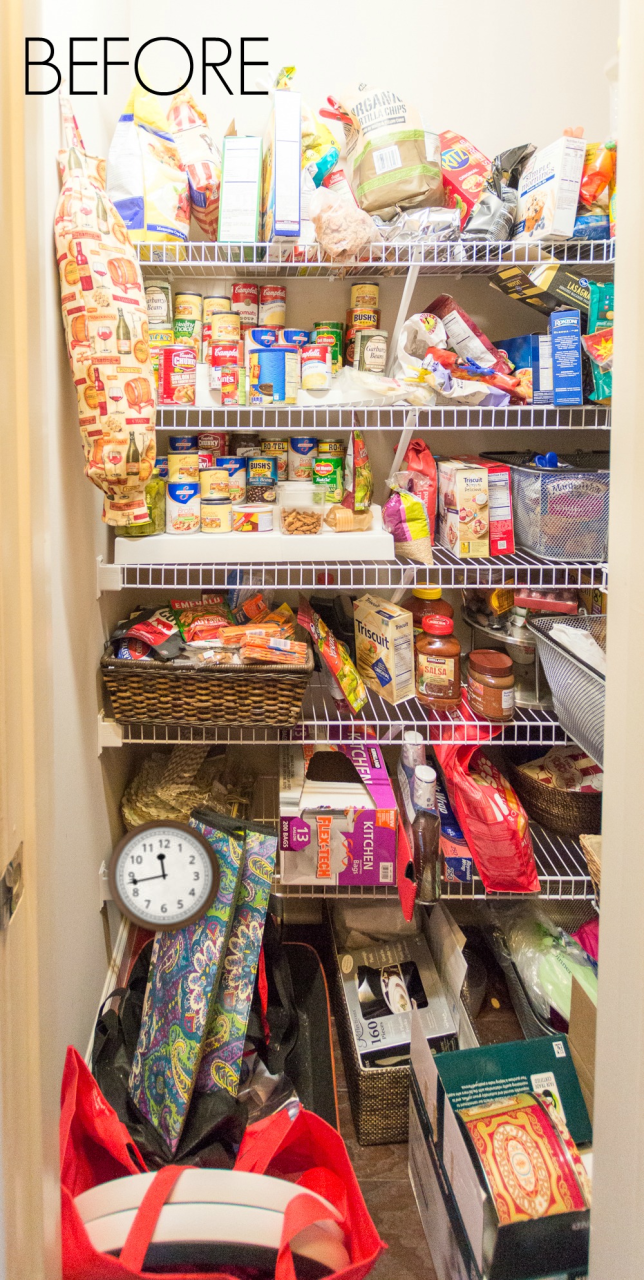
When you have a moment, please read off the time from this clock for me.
11:43
